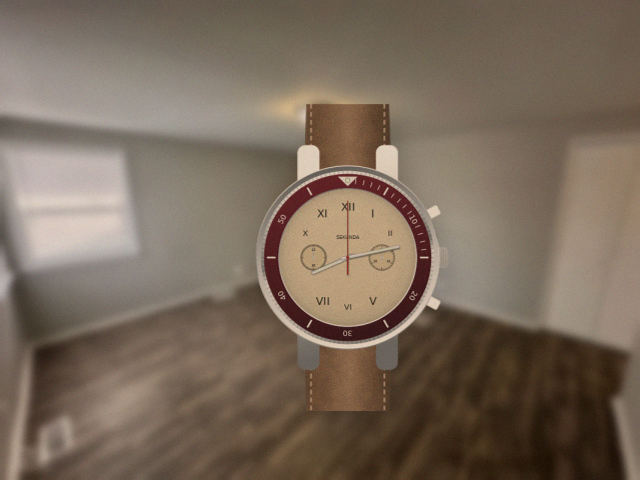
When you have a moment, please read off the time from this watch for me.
8:13
